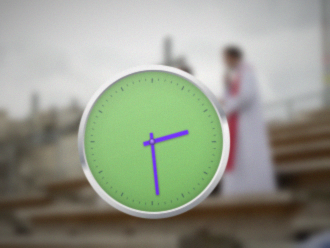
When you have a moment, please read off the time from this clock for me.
2:29
